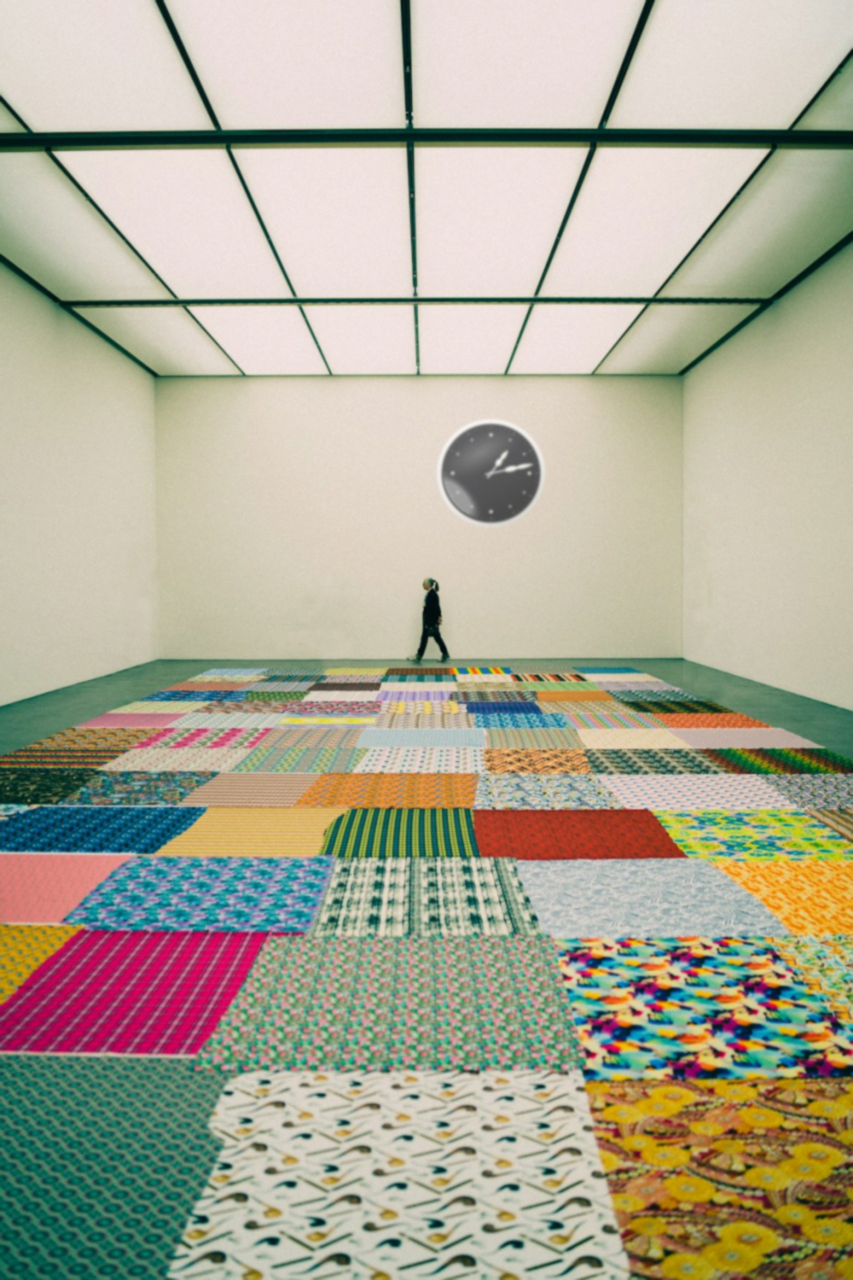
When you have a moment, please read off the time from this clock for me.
1:13
